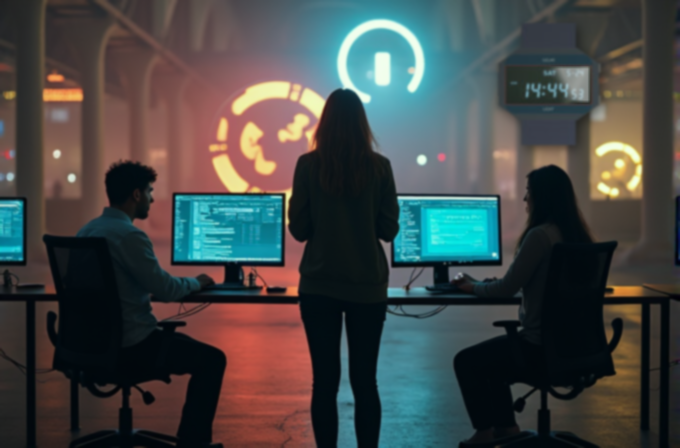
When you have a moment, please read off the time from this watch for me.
14:44
